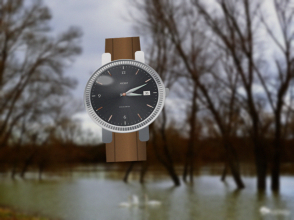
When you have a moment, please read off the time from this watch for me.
3:11
